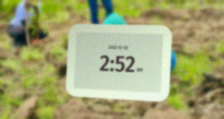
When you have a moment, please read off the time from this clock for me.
2:52
